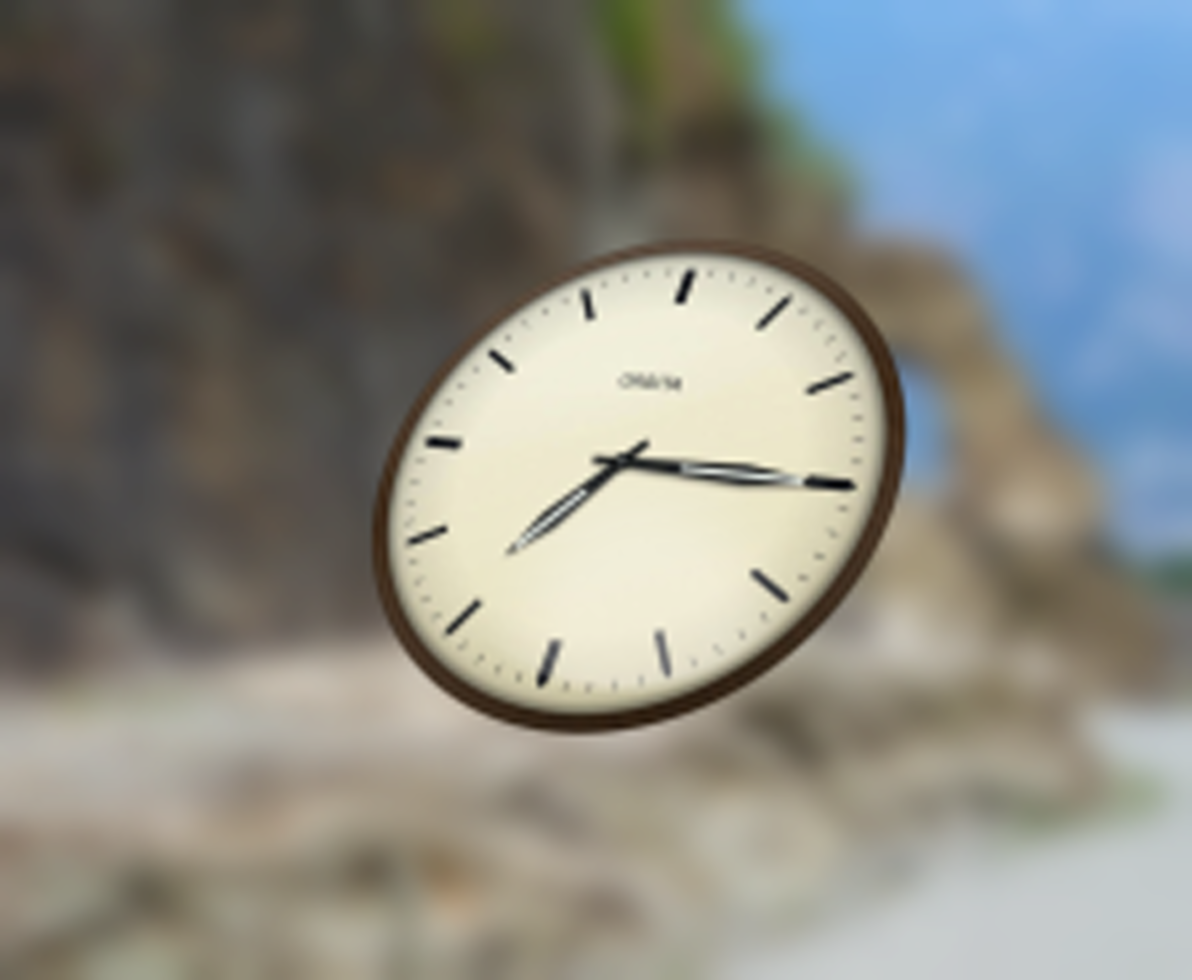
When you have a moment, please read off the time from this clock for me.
7:15
